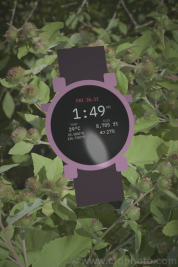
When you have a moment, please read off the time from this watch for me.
1:49
